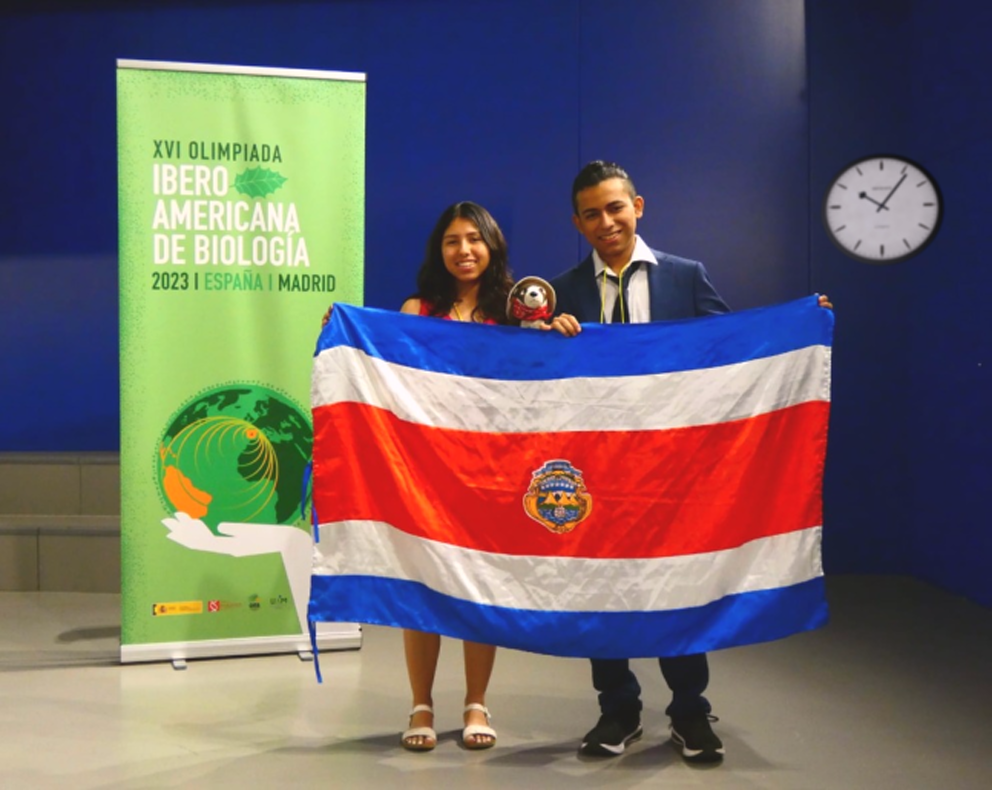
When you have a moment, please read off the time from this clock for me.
10:06
